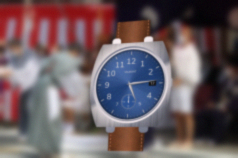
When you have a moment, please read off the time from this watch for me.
5:14
